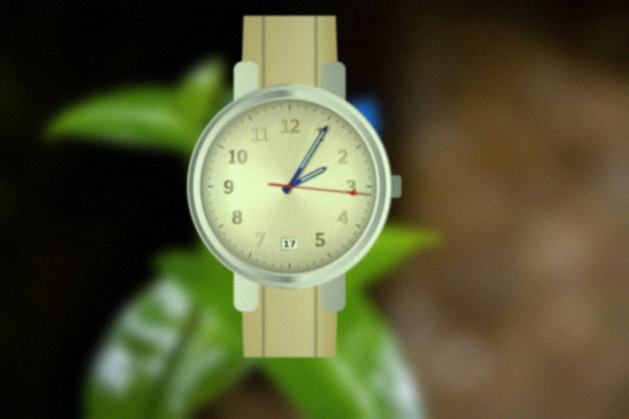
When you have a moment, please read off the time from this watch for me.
2:05:16
